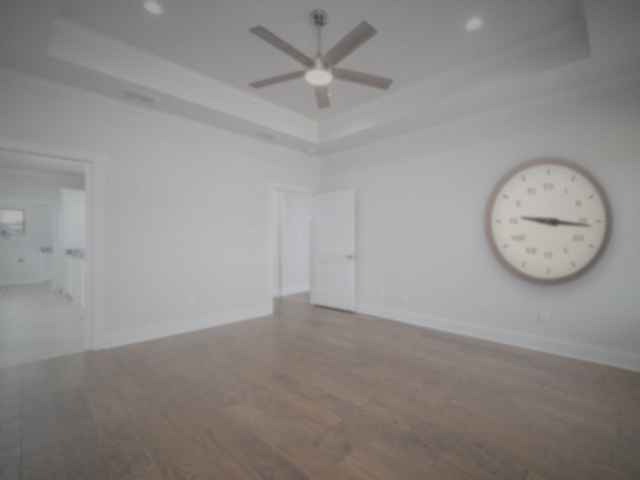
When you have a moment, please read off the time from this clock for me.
9:16
